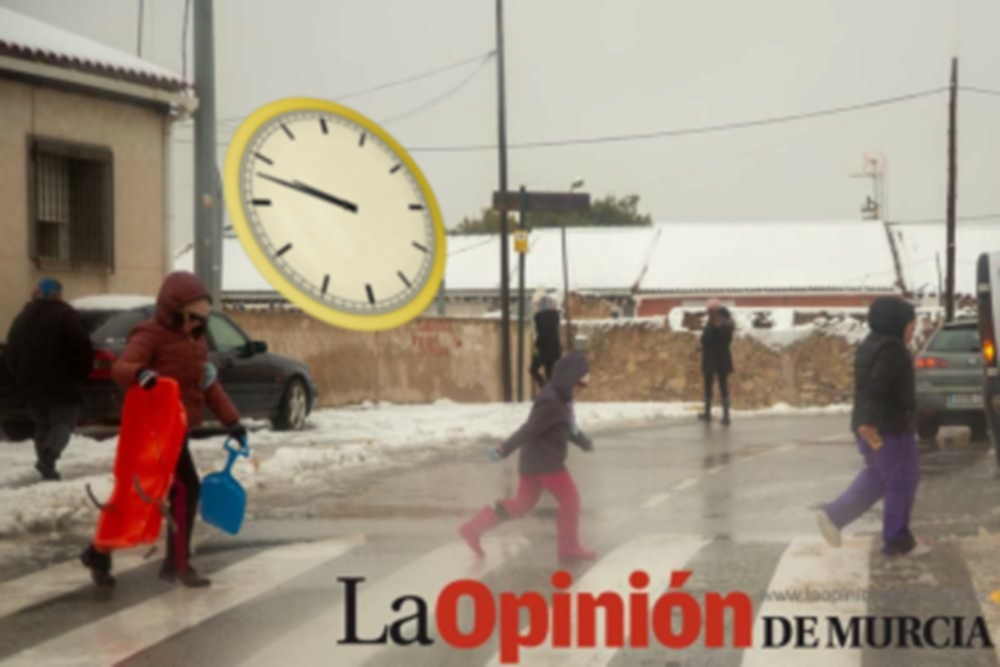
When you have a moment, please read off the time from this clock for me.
9:48
